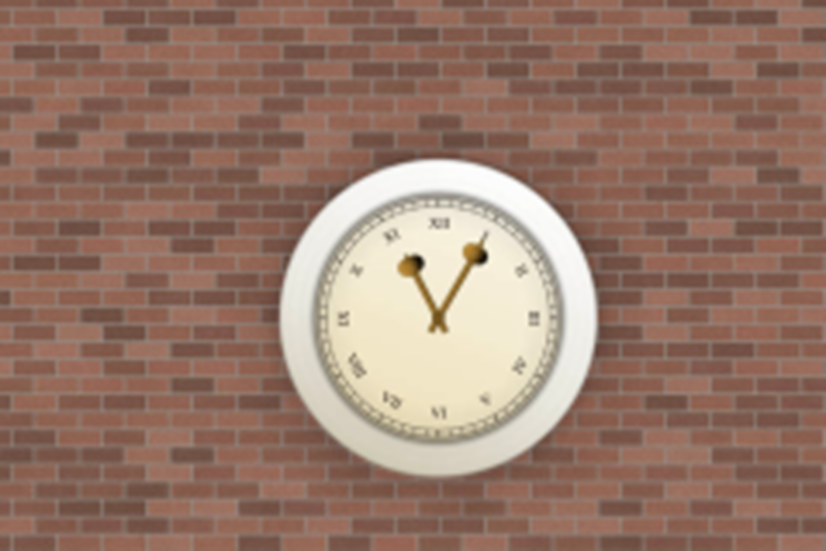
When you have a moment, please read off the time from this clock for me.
11:05
